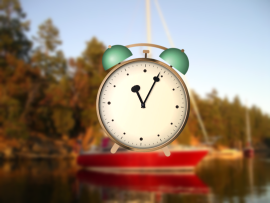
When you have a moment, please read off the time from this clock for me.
11:04
